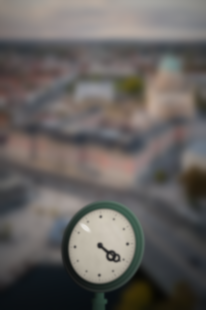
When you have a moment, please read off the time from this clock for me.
4:21
